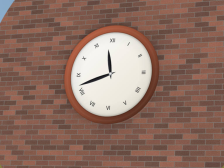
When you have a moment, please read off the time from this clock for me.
11:42
